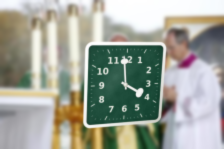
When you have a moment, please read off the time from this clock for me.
3:59
